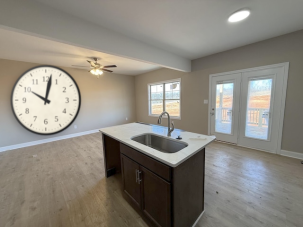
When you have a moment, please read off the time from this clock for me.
10:02
